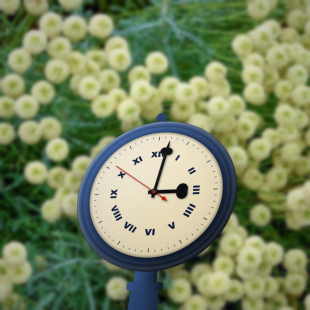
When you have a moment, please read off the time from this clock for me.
3:01:51
